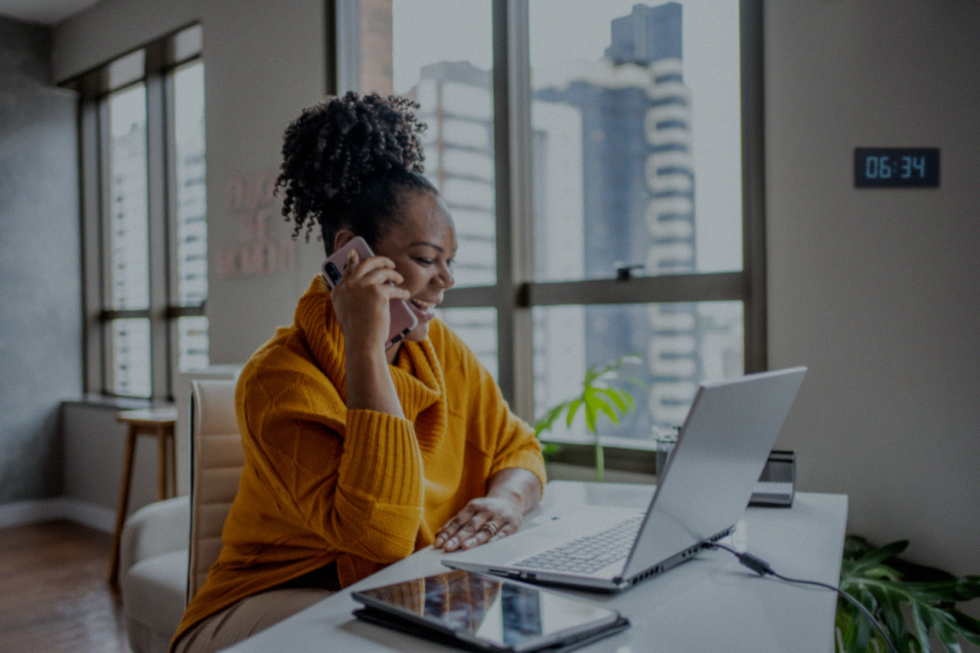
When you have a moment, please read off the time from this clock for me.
6:34
